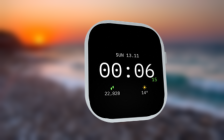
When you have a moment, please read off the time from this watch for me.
0:06
